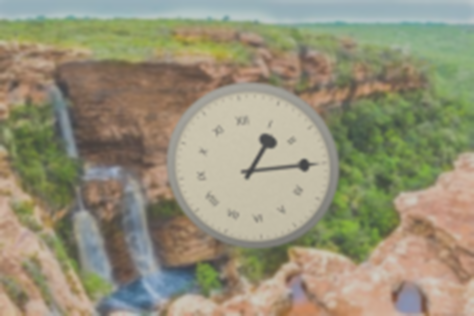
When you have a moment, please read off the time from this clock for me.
1:15
